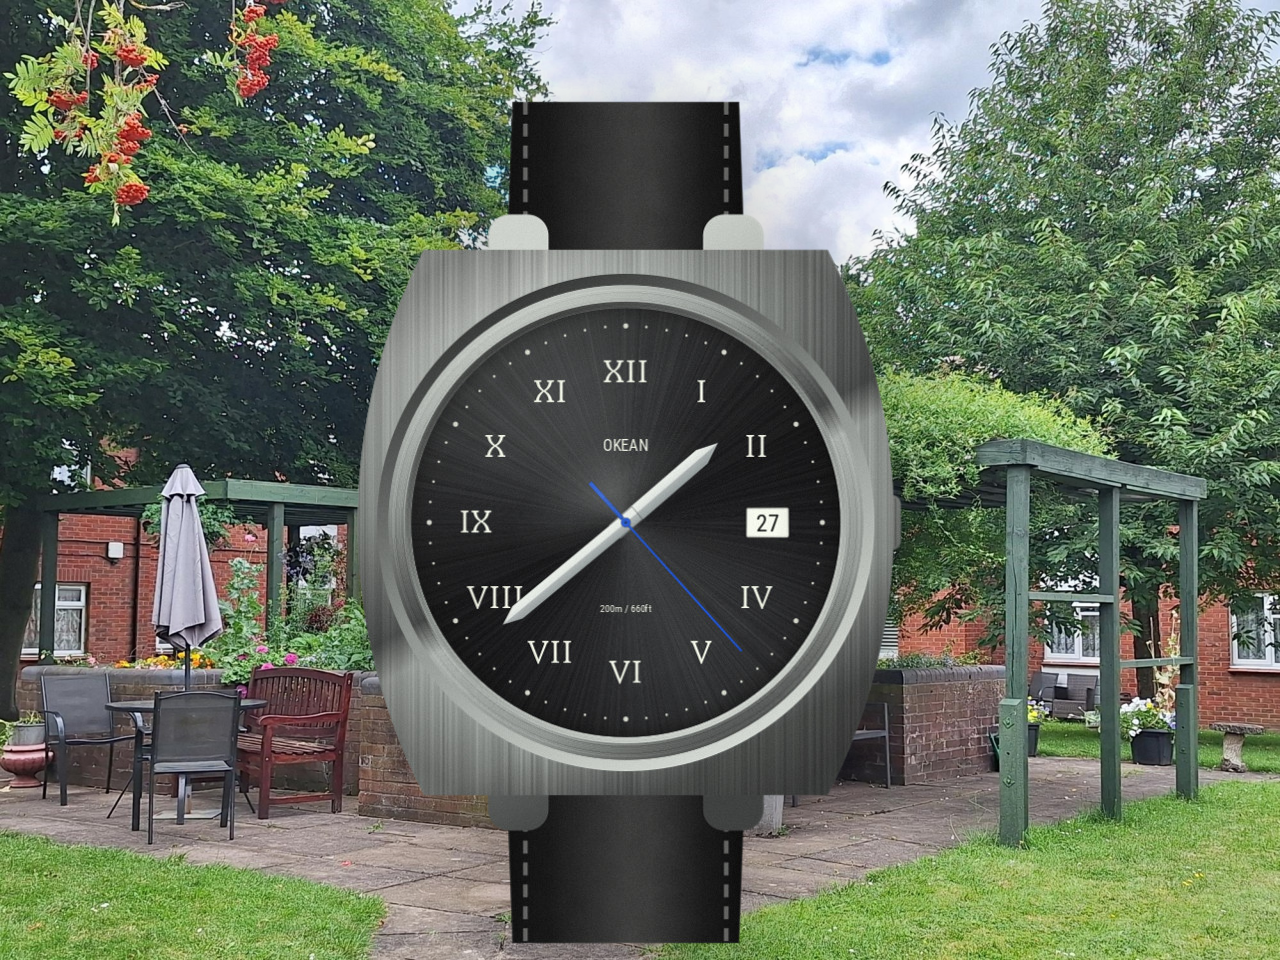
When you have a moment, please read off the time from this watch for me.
1:38:23
